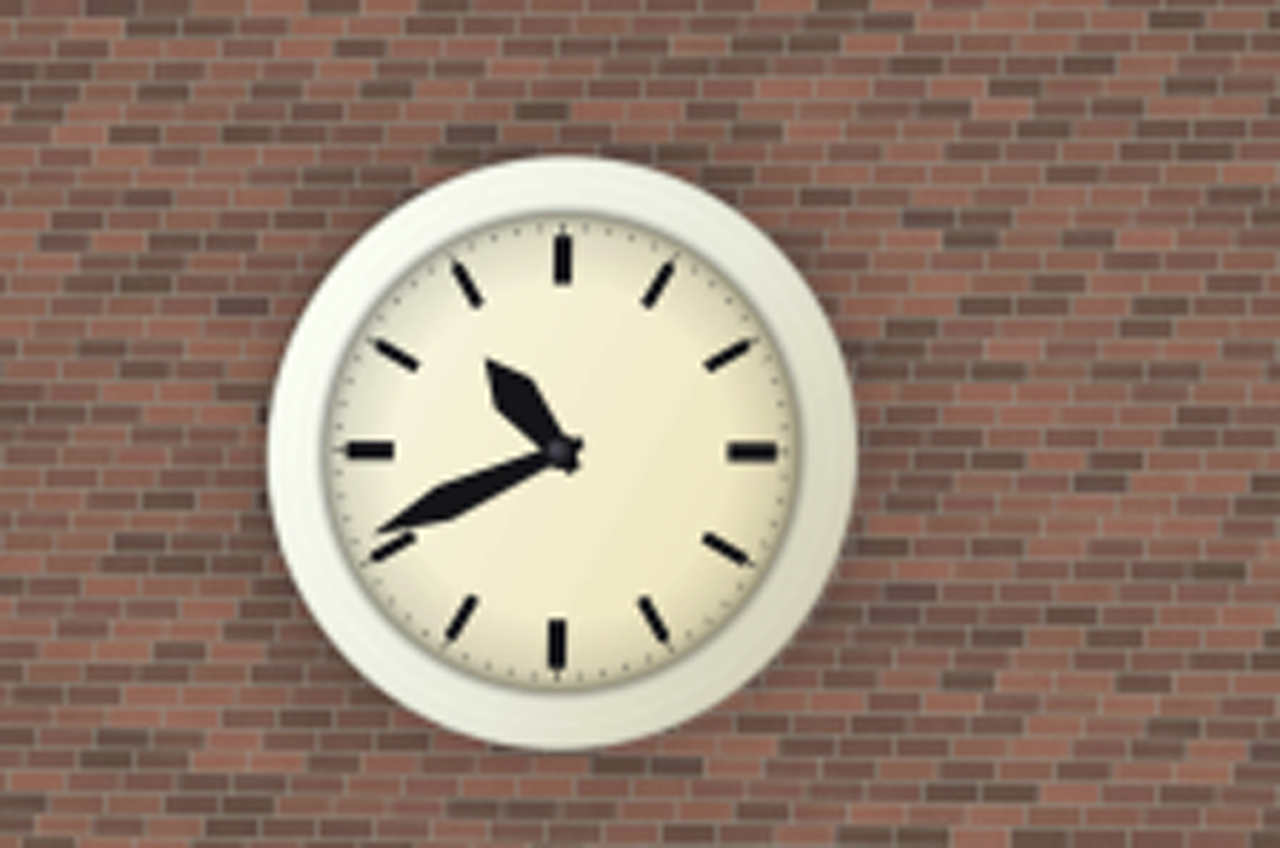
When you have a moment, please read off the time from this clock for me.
10:41
